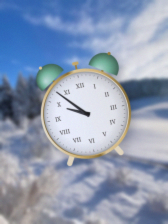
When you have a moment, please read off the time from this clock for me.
9:53
